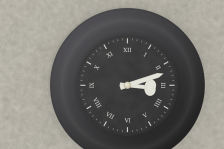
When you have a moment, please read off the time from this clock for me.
3:12
